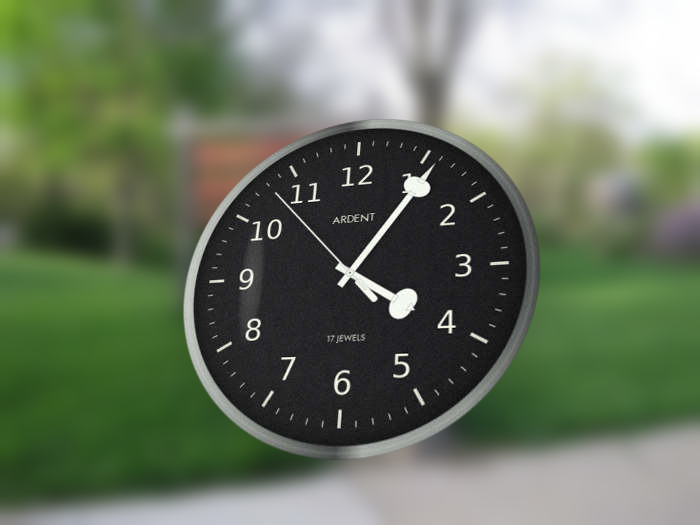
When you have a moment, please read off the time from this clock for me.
4:05:53
